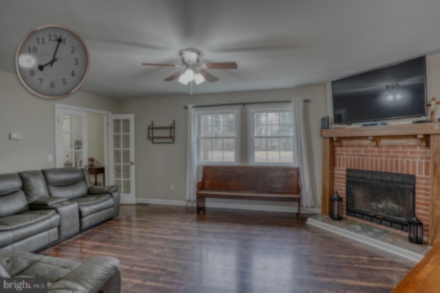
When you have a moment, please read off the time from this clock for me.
8:03
